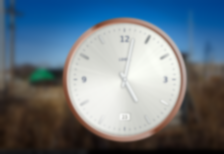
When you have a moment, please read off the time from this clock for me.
5:02
